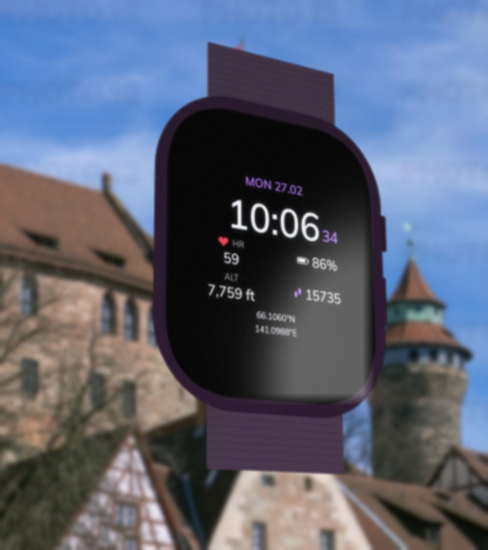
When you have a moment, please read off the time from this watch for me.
10:06:34
